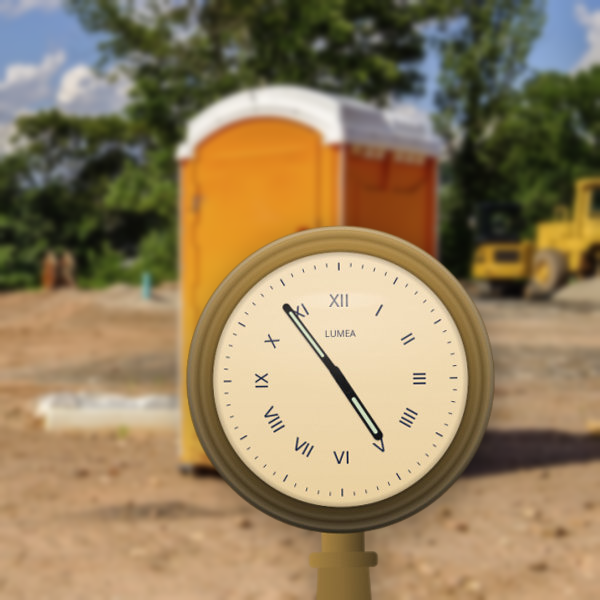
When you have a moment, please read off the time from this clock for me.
4:54
